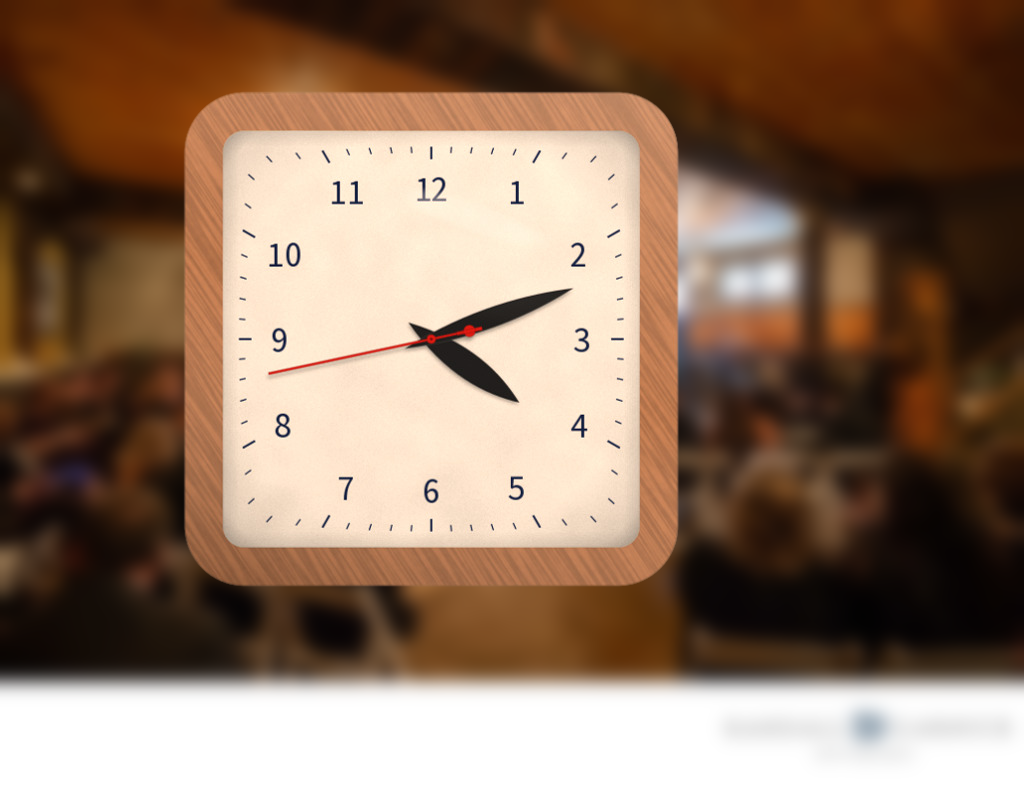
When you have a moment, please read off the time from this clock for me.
4:11:43
